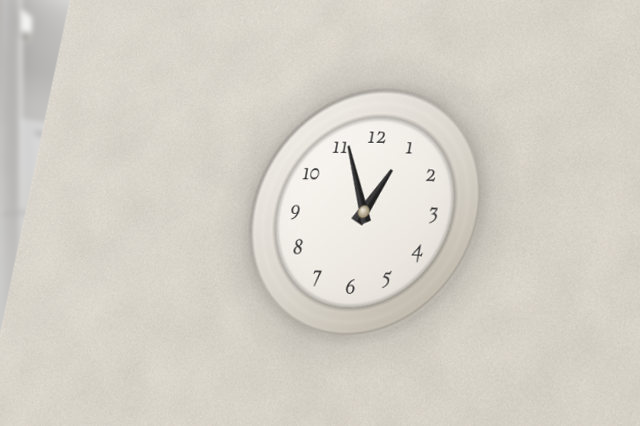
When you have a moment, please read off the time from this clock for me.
12:56
